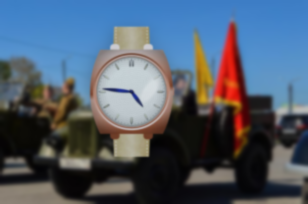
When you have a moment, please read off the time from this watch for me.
4:46
